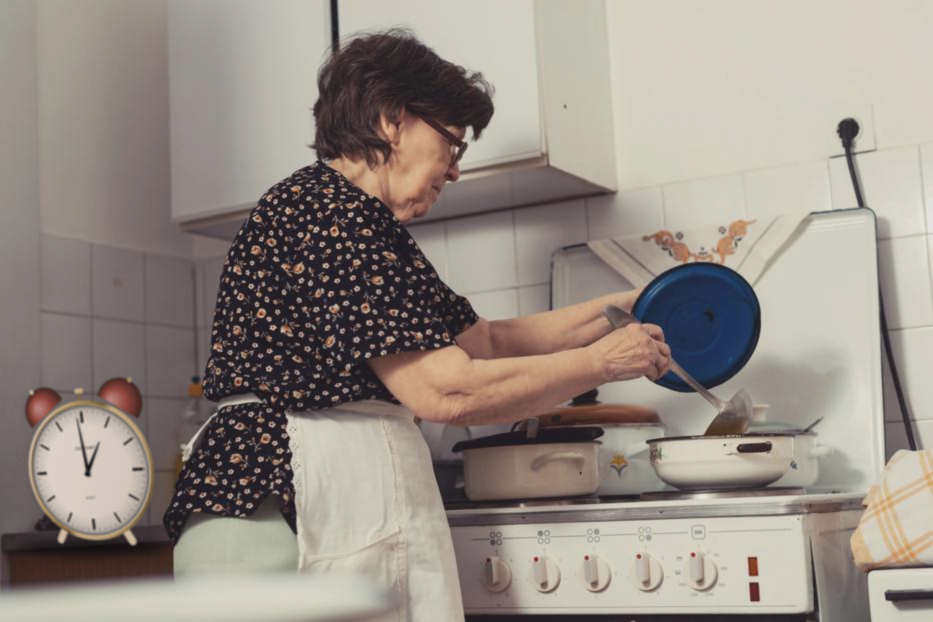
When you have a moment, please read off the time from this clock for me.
12:59
